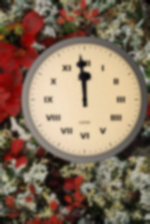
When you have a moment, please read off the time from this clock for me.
11:59
